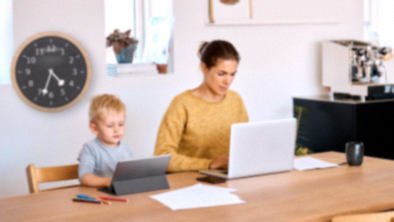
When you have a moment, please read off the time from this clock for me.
4:33
